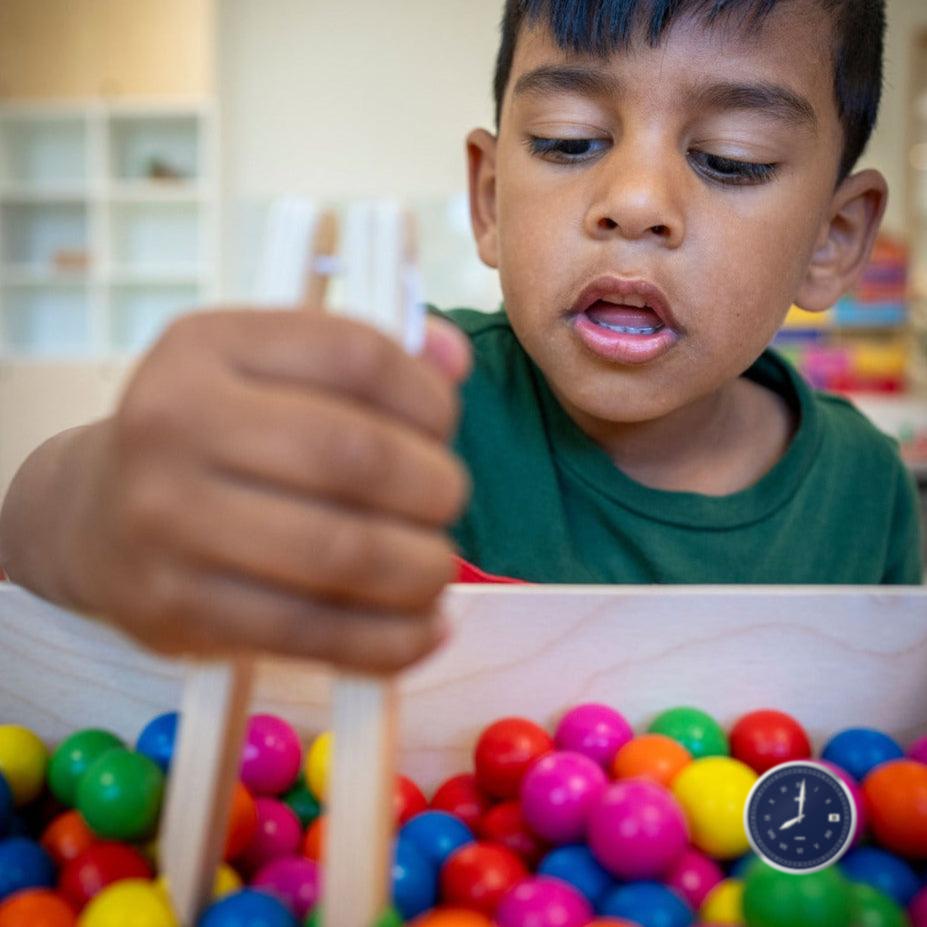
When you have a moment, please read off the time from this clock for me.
8:01
